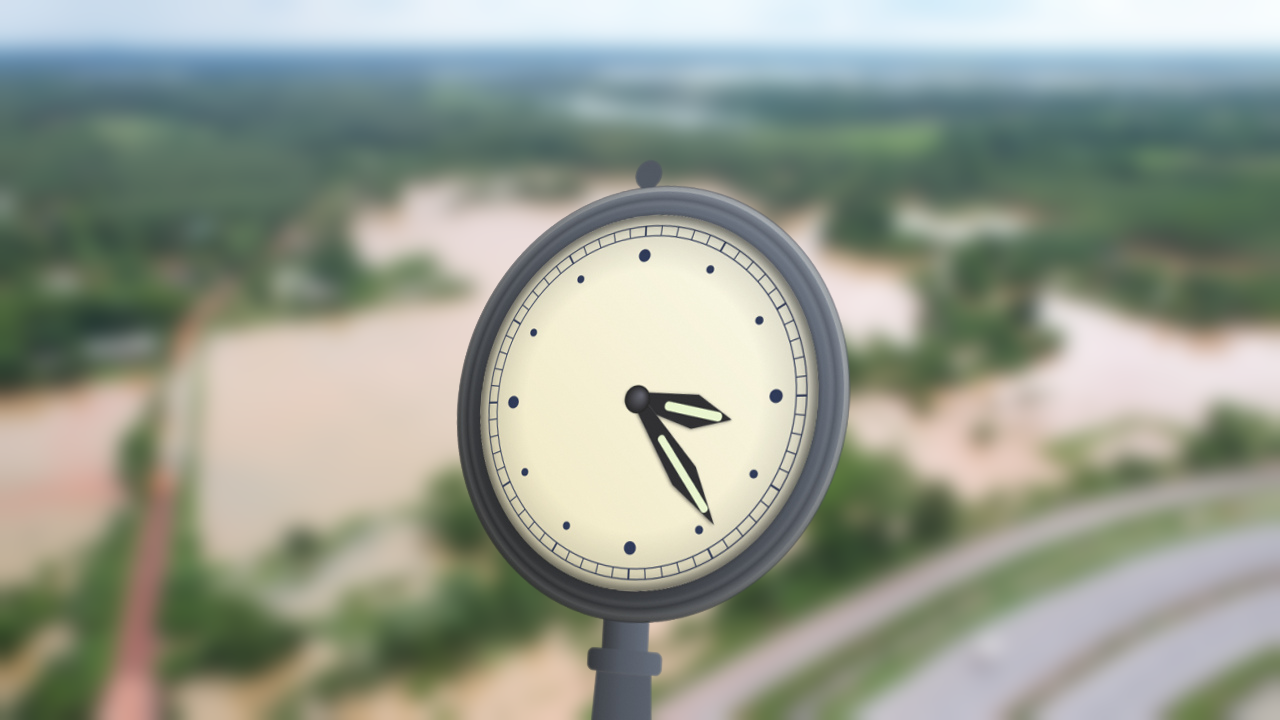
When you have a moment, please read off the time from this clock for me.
3:24
